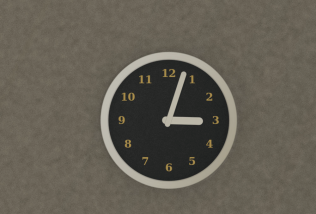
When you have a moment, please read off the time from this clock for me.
3:03
